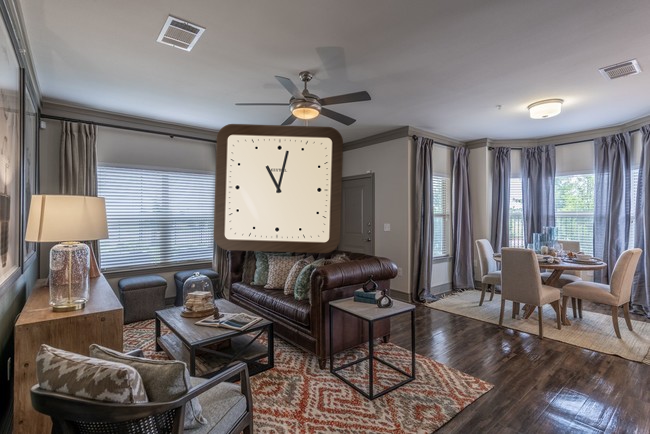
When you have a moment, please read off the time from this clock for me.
11:02
